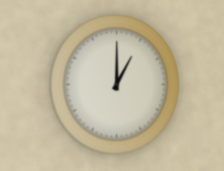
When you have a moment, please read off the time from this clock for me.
1:00
